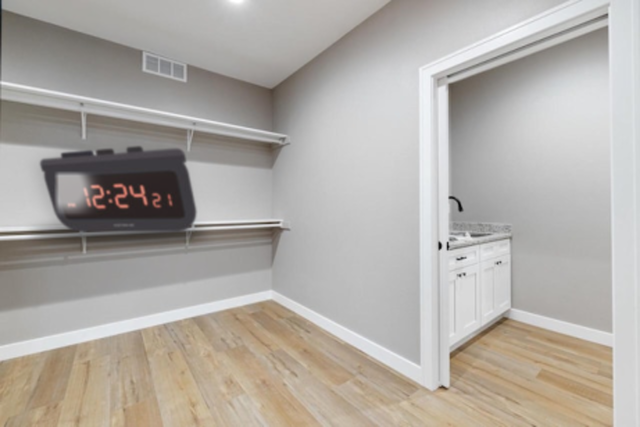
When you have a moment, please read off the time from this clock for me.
12:24:21
